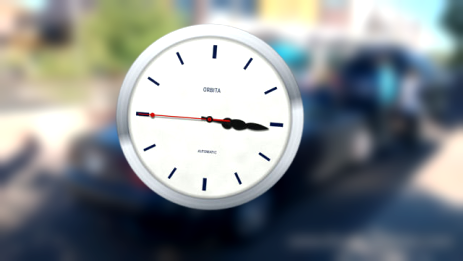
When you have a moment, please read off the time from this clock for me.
3:15:45
